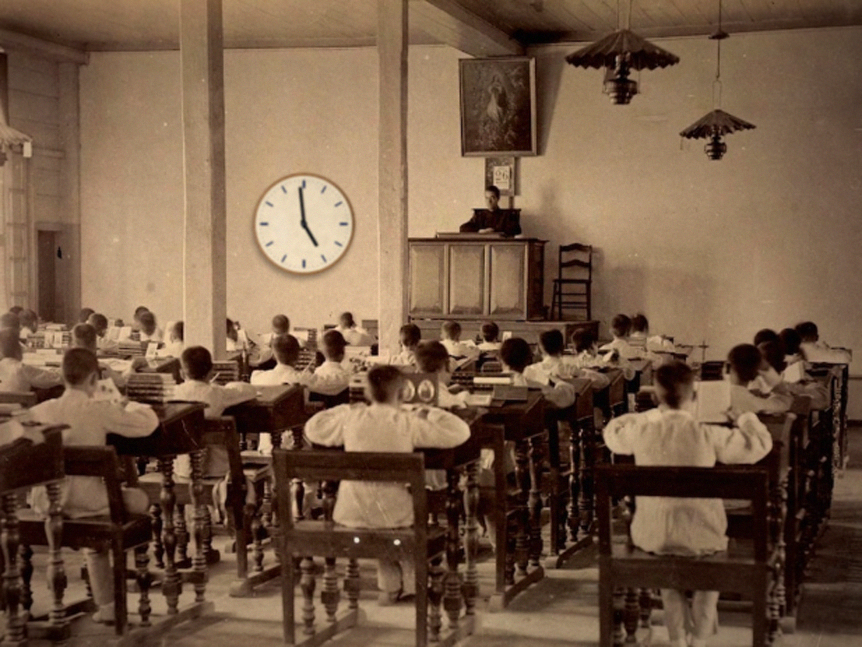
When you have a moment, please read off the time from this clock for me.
4:59
